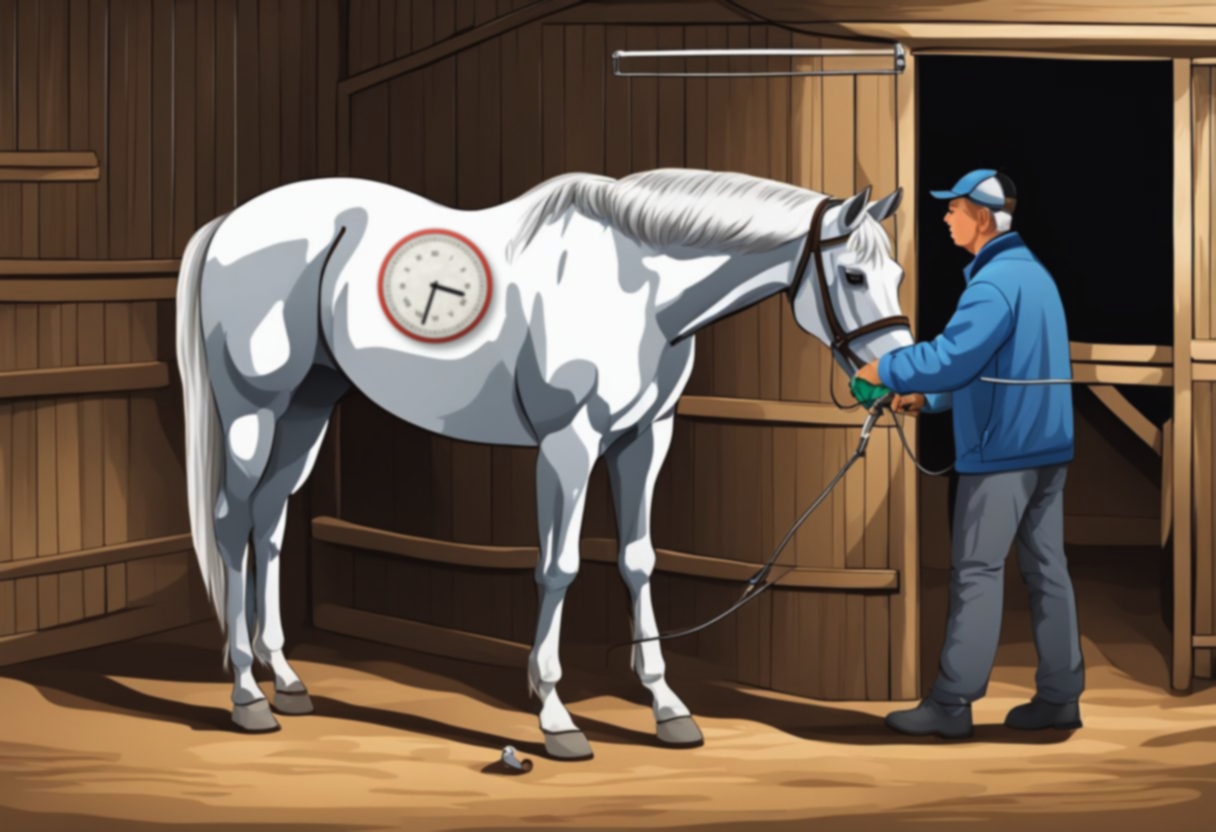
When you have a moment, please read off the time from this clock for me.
3:33
